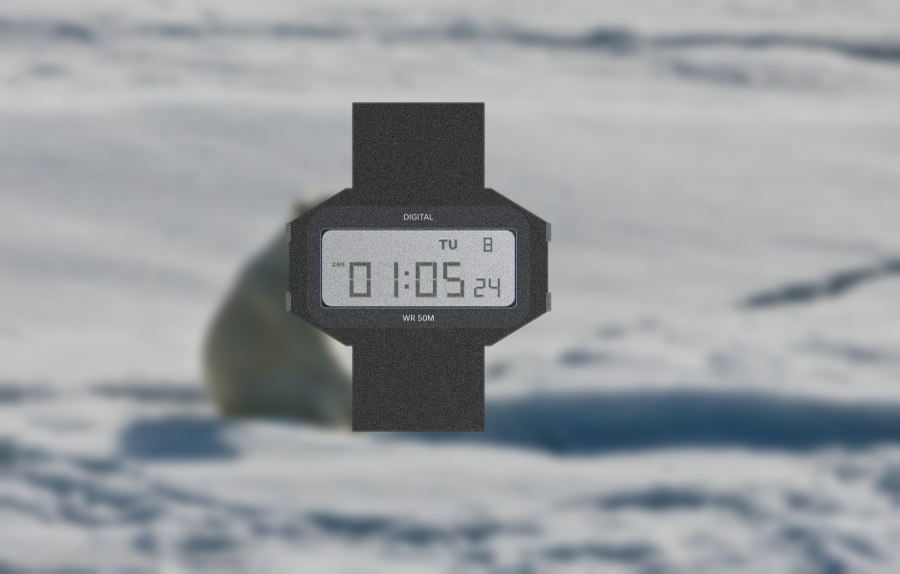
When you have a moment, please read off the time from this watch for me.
1:05:24
